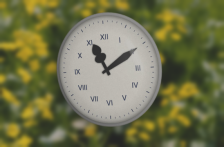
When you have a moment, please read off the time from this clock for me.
11:10
